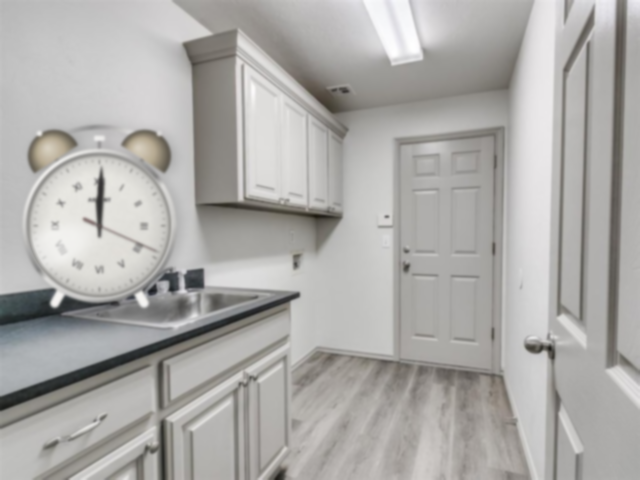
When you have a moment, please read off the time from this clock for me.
12:00:19
